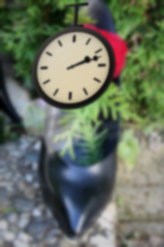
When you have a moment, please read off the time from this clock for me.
2:12
